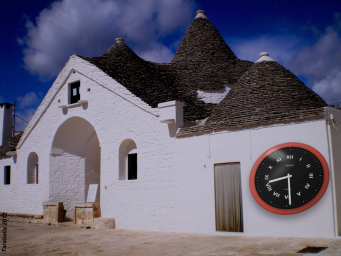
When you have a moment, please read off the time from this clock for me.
8:29
